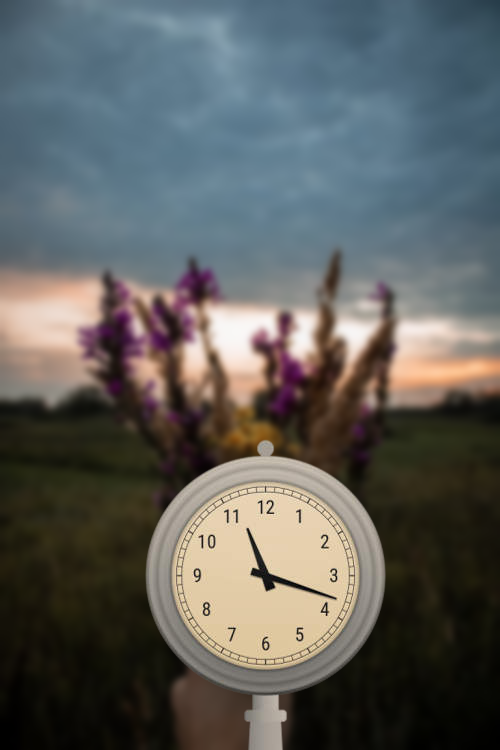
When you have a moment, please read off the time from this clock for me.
11:18
